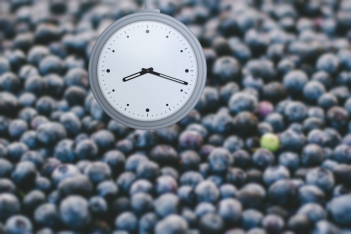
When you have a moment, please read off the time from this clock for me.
8:18
